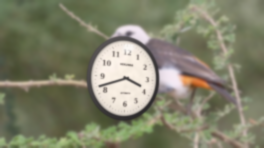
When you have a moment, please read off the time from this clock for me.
3:42
